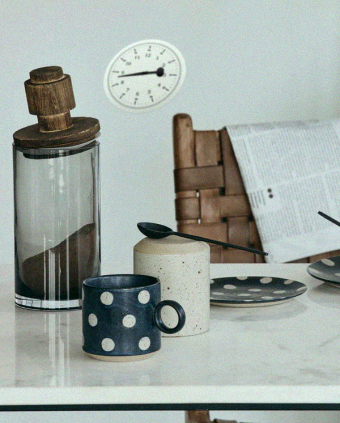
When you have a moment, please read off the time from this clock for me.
2:43
